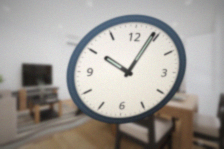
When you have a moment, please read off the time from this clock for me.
10:04
